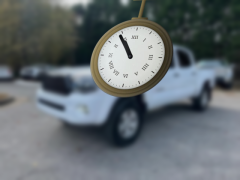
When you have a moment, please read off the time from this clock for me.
10:54
